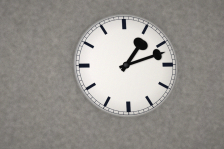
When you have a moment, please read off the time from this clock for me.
1:12
